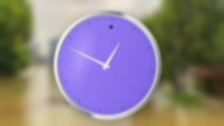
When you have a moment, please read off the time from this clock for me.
12:48
